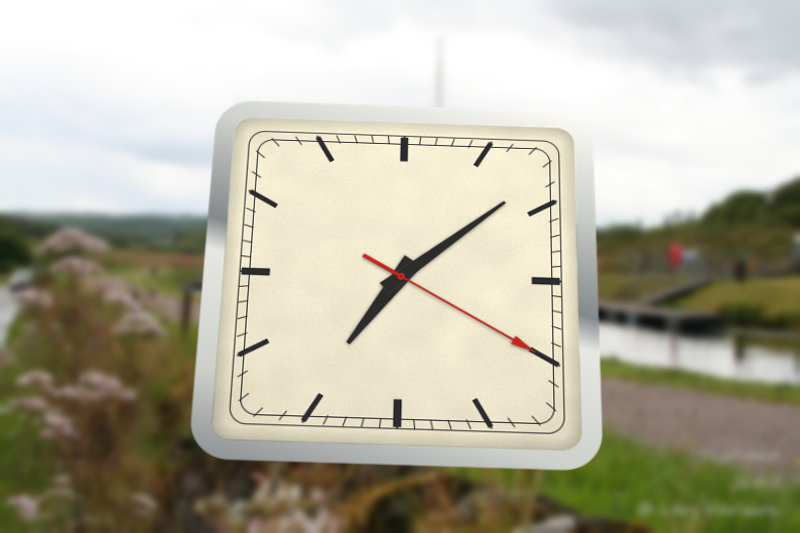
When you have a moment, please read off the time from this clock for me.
7:08:20
